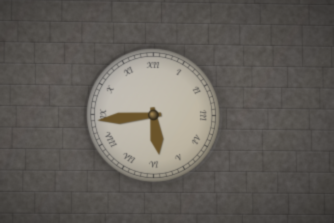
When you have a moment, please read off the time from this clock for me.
5:44
